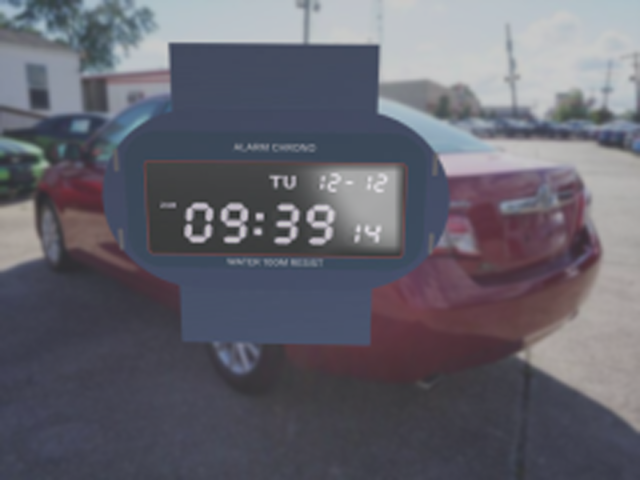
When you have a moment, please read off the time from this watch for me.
9:39:14
